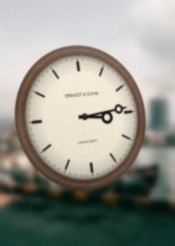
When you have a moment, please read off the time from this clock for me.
3:14
